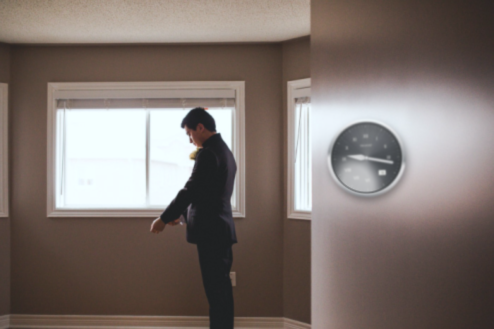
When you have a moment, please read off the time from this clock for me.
9:17
